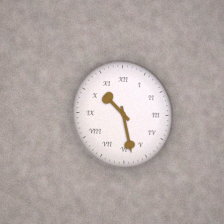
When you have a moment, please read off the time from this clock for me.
10:28
